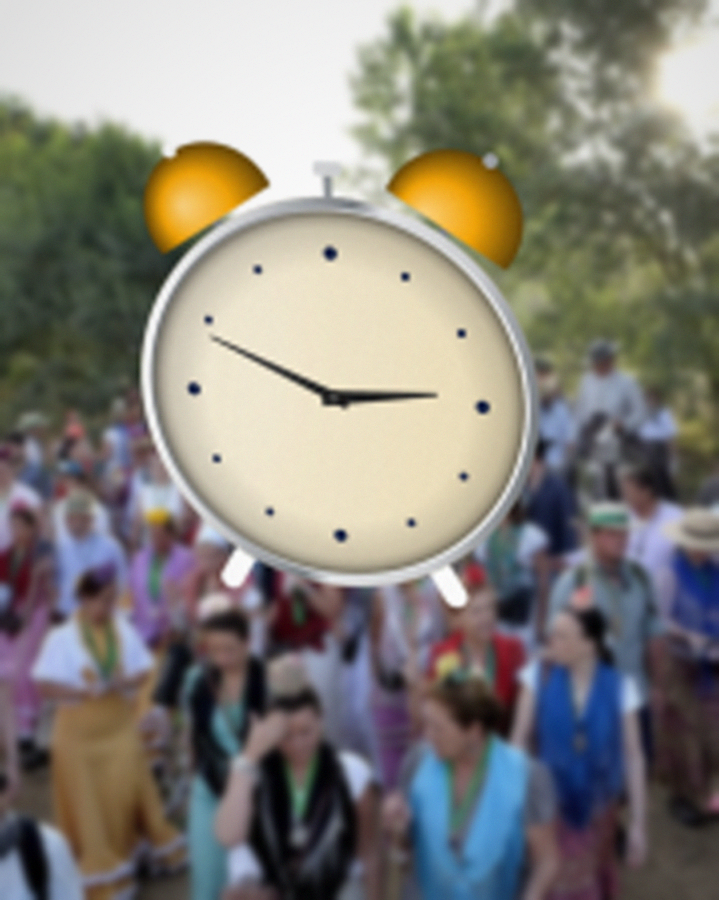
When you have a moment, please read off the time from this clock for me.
2:49
